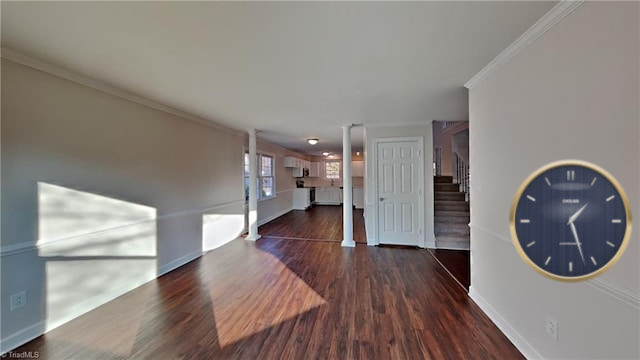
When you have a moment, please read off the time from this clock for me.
1:27
